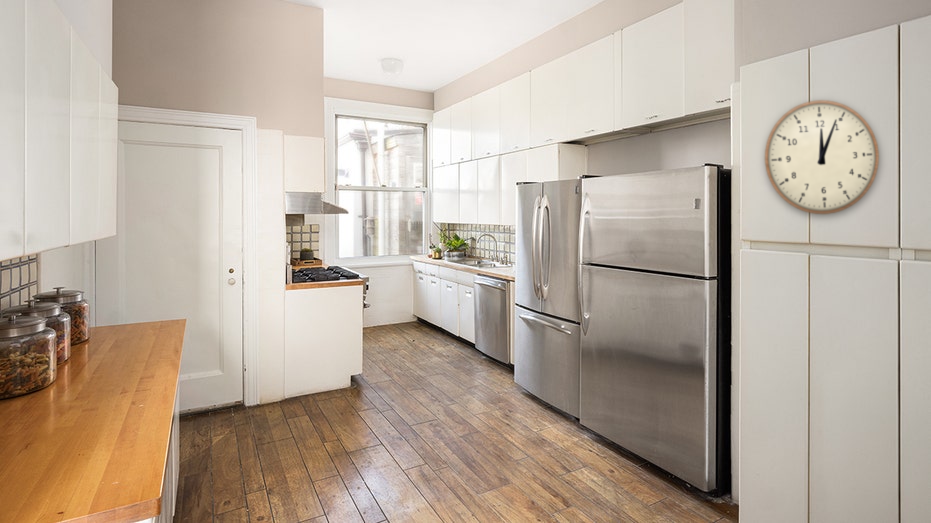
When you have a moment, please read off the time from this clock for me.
12:04
